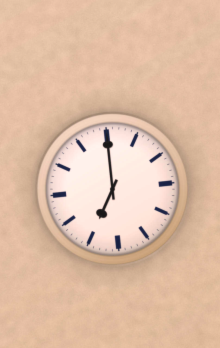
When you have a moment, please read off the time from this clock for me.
7:00
